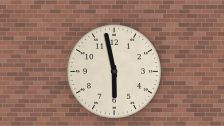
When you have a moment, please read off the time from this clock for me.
5:58
